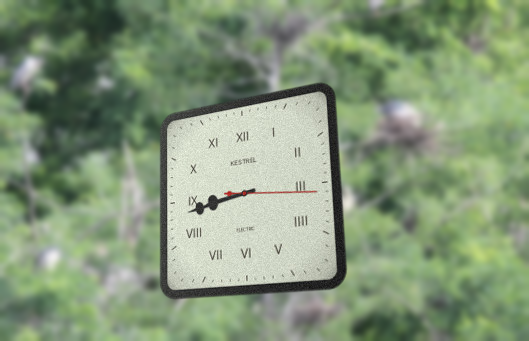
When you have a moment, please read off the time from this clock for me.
8:43:16
